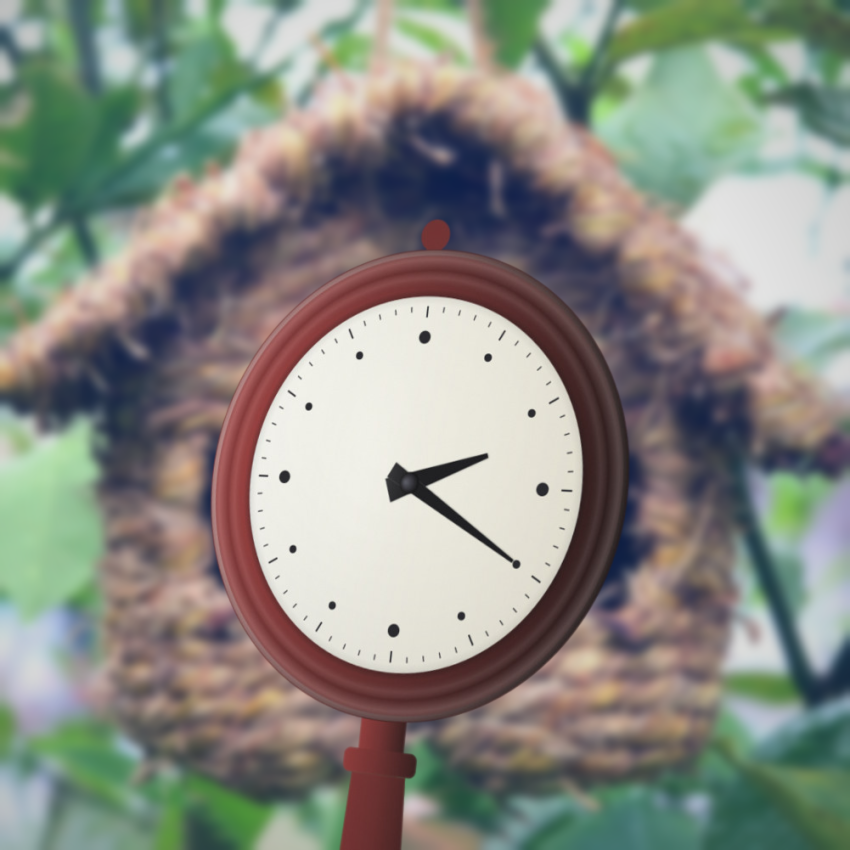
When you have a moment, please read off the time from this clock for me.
2:20
